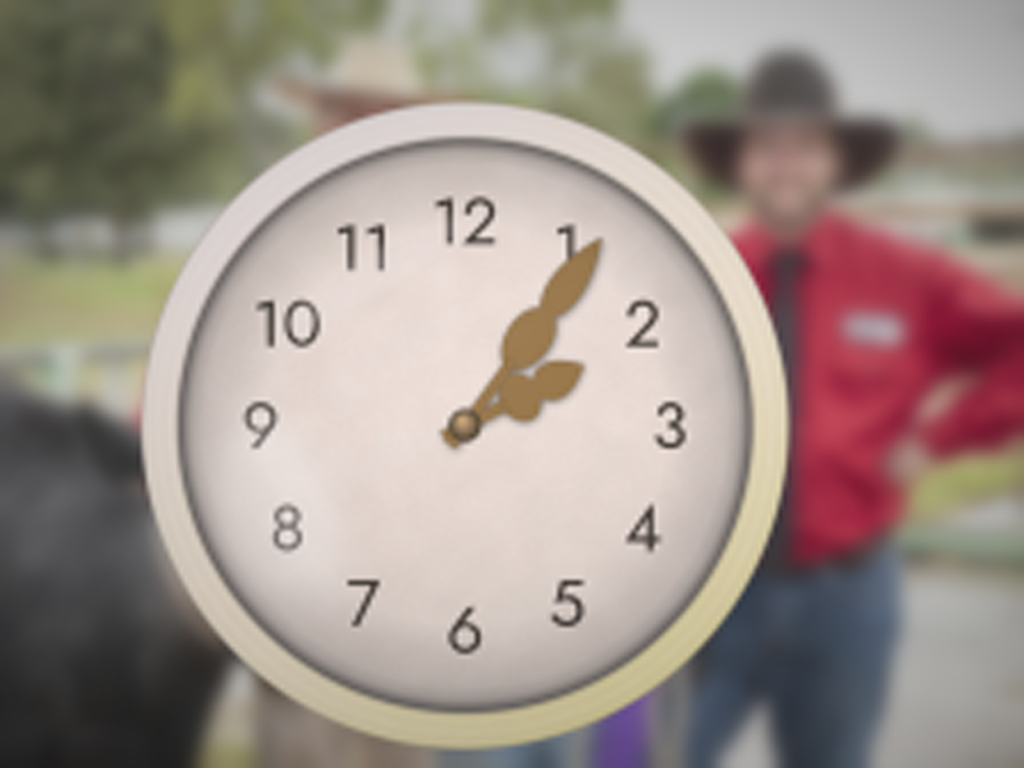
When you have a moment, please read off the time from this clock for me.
2:06
